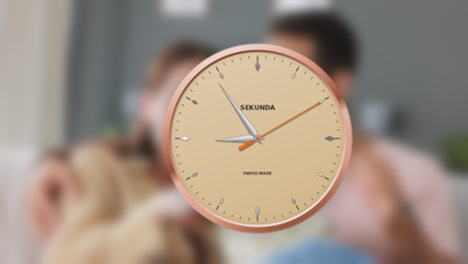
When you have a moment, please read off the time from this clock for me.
8:54:10
